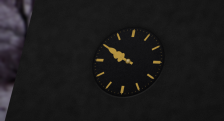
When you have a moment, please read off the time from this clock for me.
9:50
